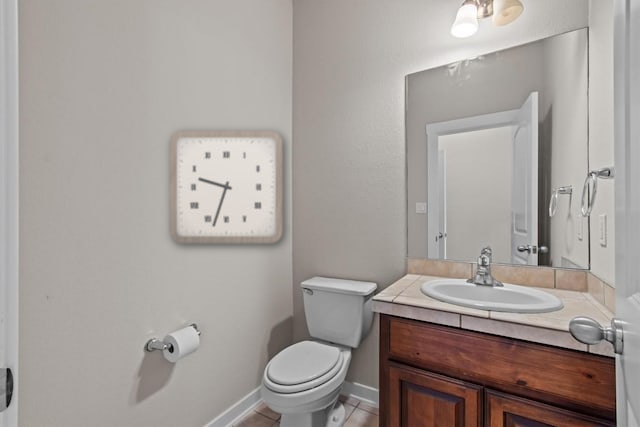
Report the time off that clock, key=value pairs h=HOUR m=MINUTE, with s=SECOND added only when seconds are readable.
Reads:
h=9 m=33
